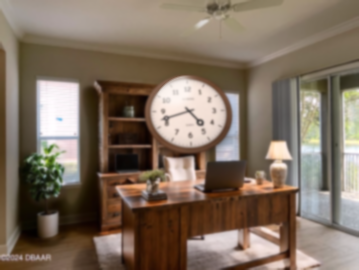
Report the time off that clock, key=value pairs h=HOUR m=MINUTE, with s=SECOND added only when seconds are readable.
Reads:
h=4 m=42
